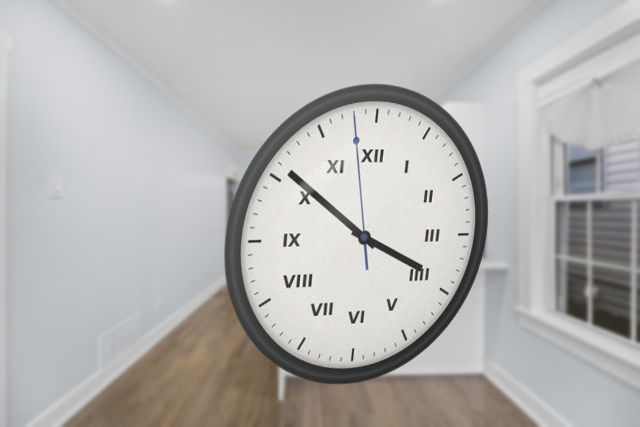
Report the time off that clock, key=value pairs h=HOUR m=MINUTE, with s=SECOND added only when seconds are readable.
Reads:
h=3 m=50 s=58
